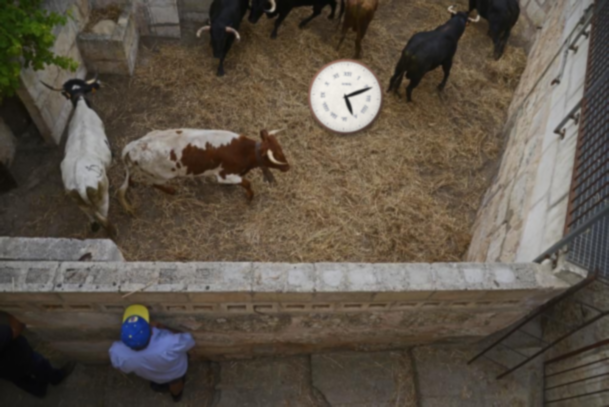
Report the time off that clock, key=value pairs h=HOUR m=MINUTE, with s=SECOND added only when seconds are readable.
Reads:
h=5 m=11
